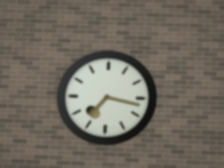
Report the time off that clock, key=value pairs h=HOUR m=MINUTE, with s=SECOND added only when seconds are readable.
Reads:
h=7 m=17
